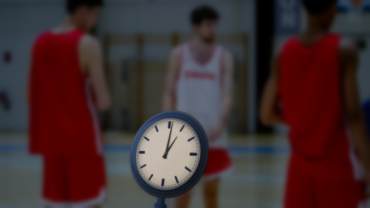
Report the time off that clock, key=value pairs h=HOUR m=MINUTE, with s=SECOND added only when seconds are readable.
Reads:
h=1 m=1
